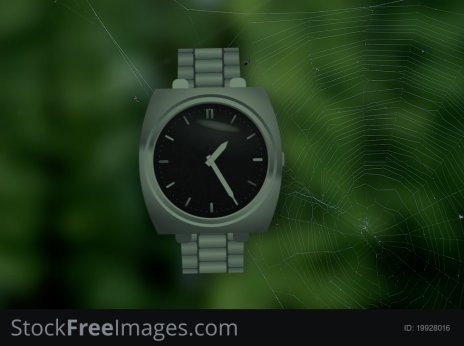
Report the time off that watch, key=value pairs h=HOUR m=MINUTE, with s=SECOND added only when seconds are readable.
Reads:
h=1 m=25
